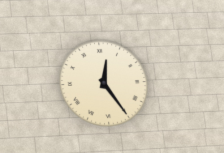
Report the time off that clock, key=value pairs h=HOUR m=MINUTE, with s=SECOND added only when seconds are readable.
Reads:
h=12 m=25
